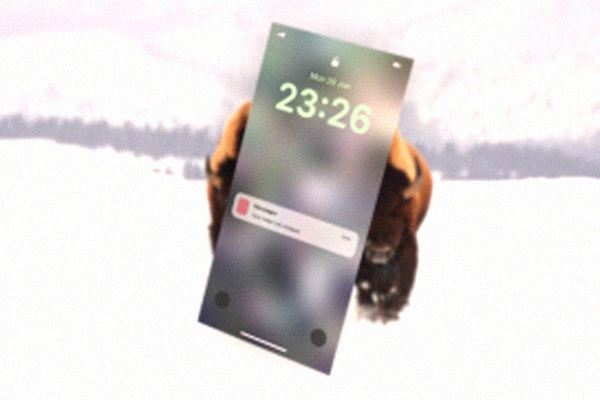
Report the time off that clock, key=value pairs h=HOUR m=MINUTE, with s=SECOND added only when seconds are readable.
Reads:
h=23 m=26
